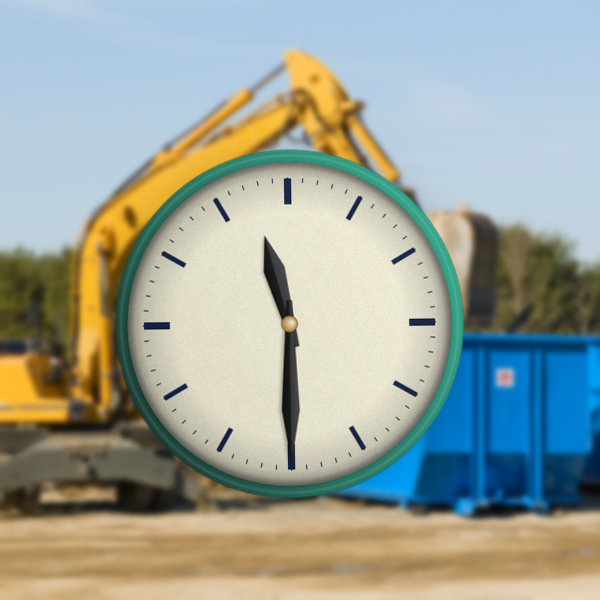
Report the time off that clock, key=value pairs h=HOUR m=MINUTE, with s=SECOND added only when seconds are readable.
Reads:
h=11 m=30
